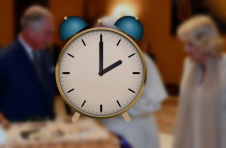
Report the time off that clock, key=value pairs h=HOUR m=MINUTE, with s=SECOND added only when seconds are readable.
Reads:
h=2 m=0
